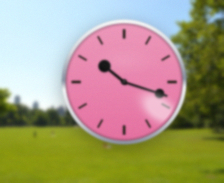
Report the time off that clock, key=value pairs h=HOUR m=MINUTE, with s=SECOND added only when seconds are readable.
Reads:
h=10 m=18
